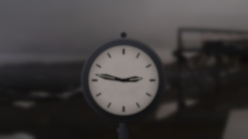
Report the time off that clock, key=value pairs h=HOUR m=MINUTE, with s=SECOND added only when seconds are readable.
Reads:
h=2 m=47
